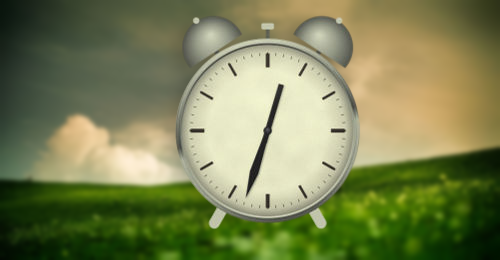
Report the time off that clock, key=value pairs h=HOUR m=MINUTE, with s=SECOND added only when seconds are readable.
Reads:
h=12 m=33
